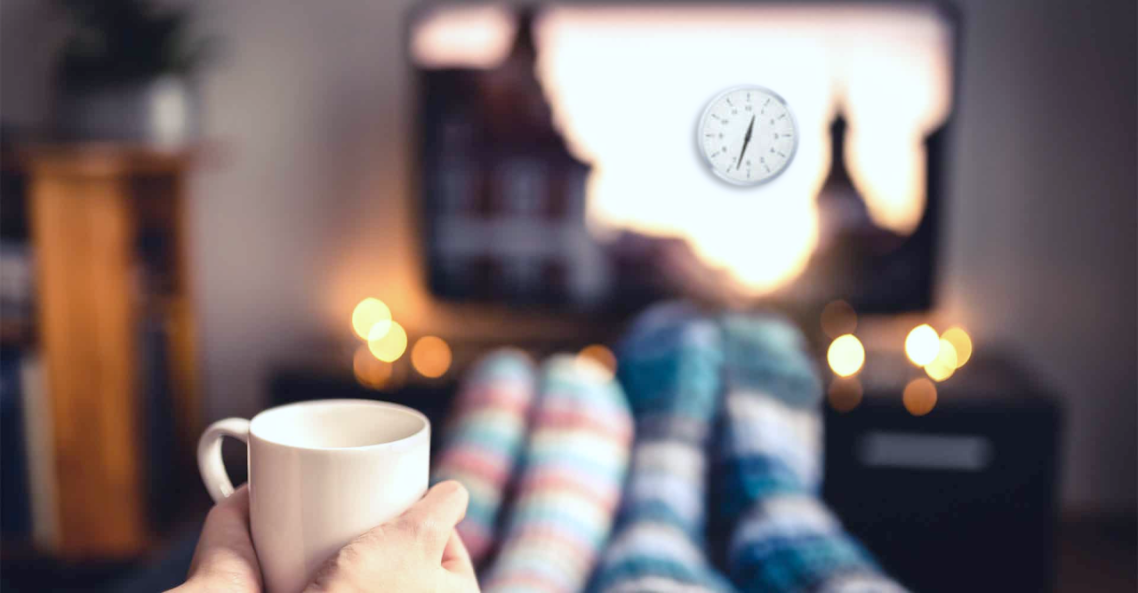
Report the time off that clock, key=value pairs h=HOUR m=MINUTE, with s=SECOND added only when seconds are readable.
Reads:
h=12 m=33
